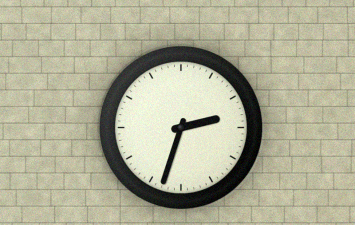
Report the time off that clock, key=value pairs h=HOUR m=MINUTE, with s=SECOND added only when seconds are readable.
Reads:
h=2 m=33
